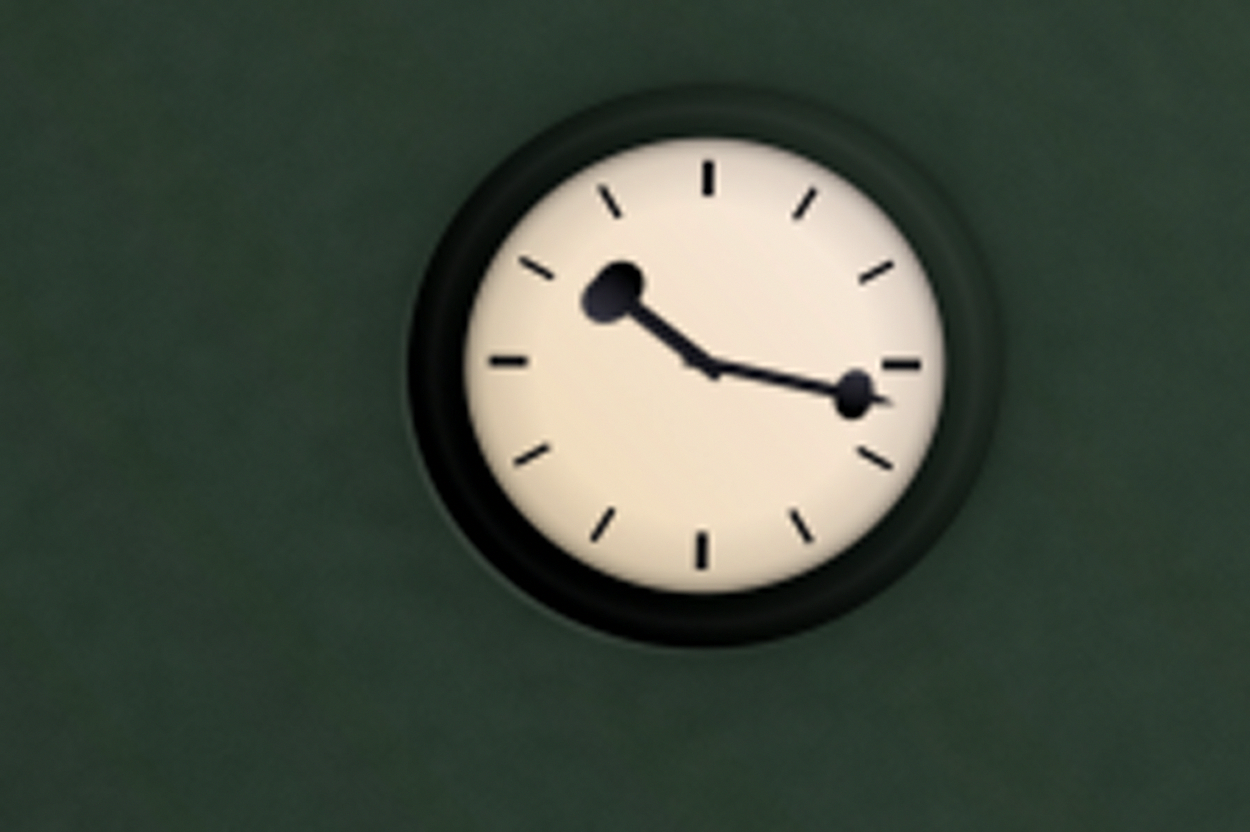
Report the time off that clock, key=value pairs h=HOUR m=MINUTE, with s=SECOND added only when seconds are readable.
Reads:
h=10 m=17
